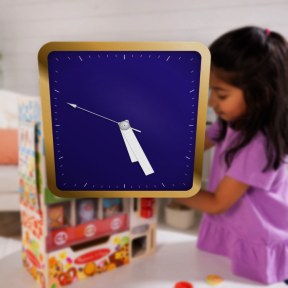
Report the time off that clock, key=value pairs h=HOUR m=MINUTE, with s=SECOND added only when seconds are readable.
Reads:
h=5 m=25 s=49
